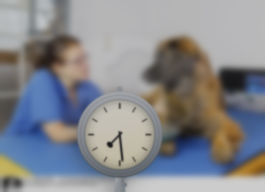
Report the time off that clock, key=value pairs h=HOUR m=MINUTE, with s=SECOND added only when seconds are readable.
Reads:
h=7 m=29
